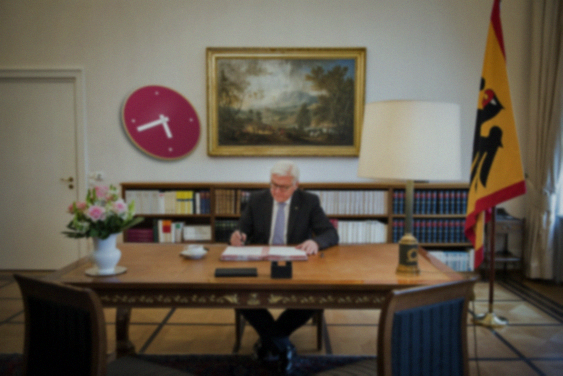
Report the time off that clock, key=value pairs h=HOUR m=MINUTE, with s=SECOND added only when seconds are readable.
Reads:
h=5 m=42
